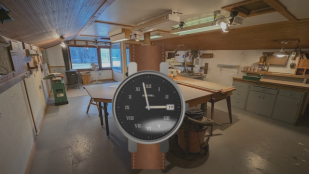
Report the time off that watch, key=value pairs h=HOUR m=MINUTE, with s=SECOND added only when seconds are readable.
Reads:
h=2 m=58
